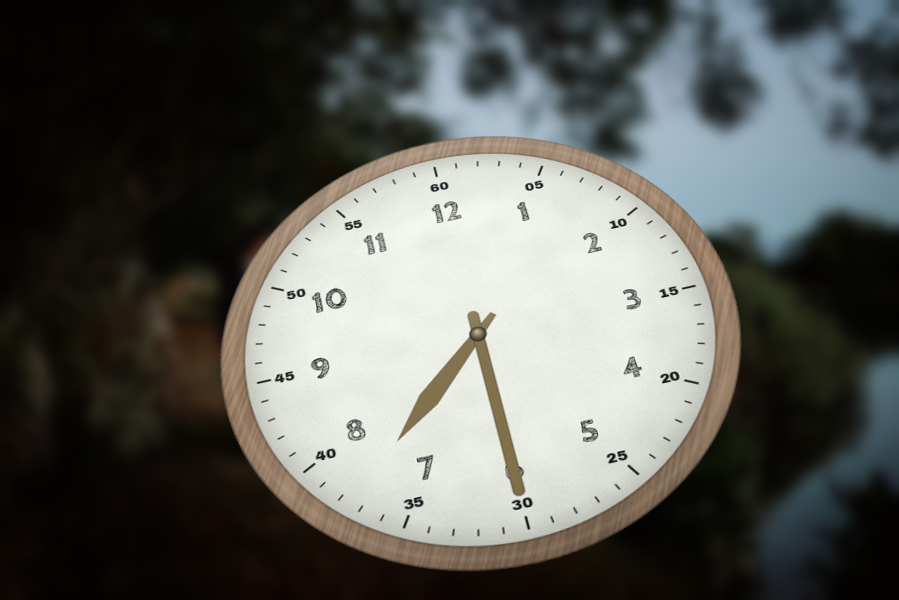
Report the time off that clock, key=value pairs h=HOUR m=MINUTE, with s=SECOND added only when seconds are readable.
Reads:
h=7 m=30
